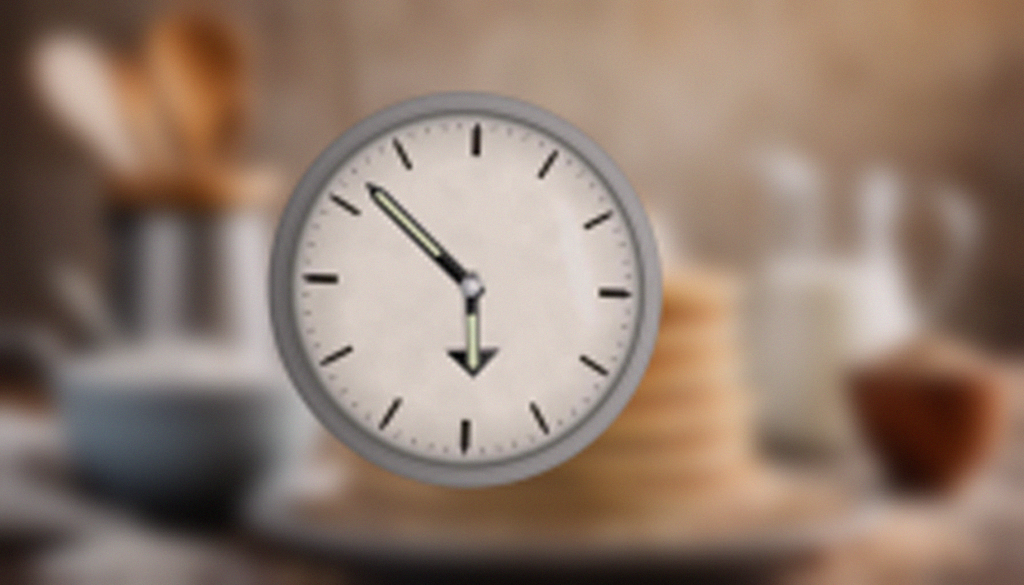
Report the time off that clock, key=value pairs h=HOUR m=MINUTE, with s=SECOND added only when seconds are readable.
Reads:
h=5 m=52
